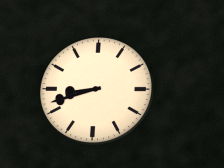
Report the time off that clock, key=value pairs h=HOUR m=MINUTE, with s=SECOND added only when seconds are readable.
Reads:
h=8 m=42
